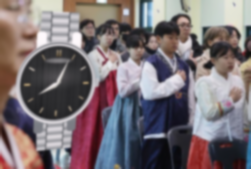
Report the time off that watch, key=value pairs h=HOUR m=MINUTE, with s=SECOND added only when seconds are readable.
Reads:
h=8 m=4
